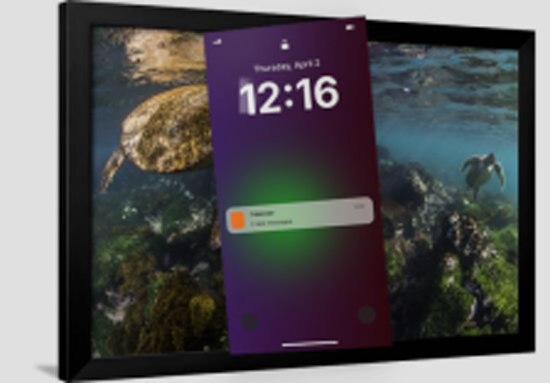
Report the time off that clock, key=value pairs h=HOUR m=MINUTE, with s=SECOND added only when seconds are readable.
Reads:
h=12 m=16
